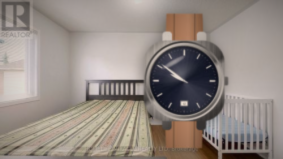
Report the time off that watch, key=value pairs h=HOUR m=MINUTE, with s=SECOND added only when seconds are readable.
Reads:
h=9 m=51
